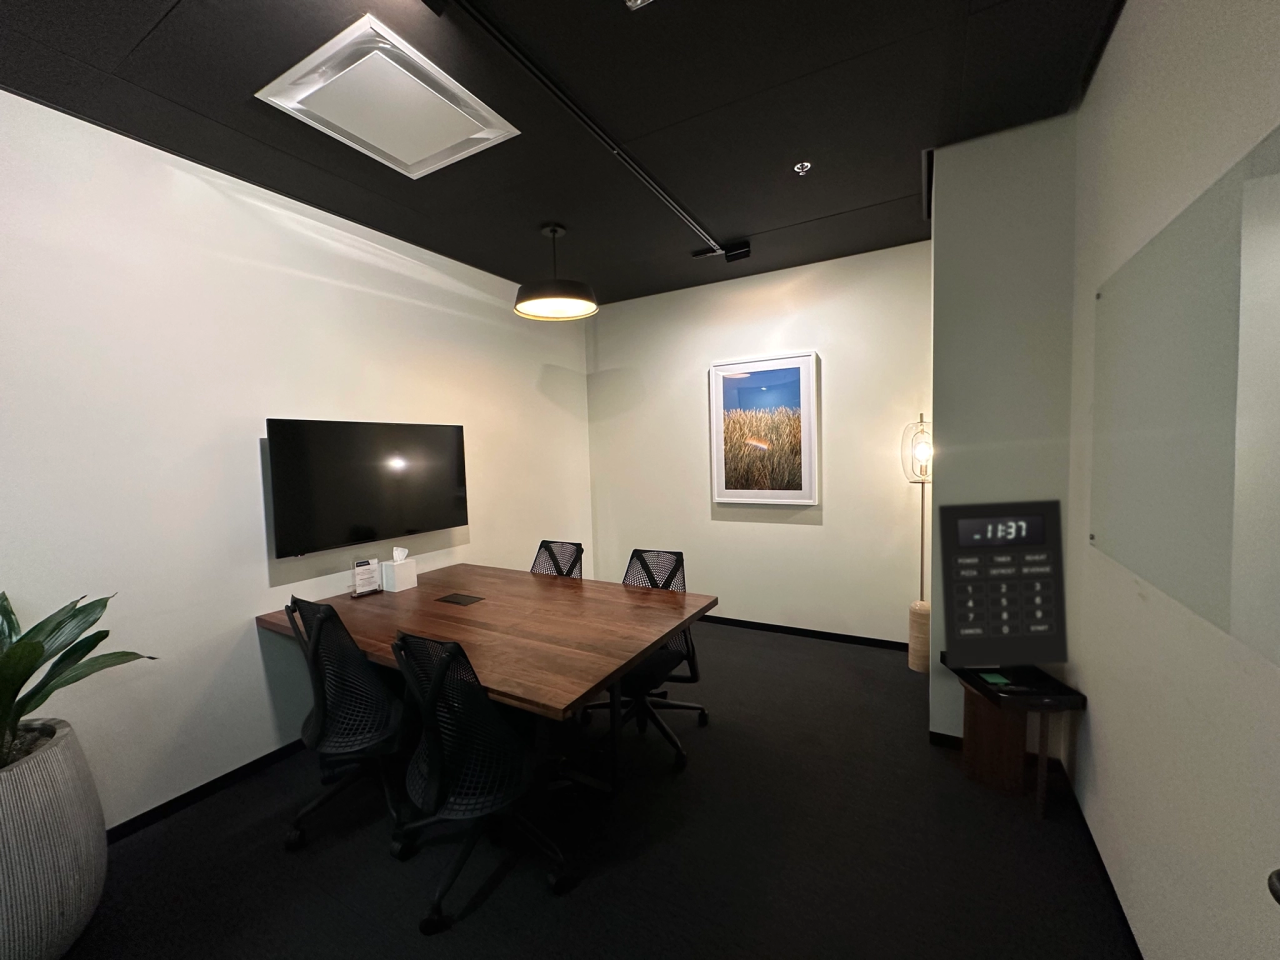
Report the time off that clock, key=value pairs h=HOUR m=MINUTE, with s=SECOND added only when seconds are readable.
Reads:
h=11 m=37
